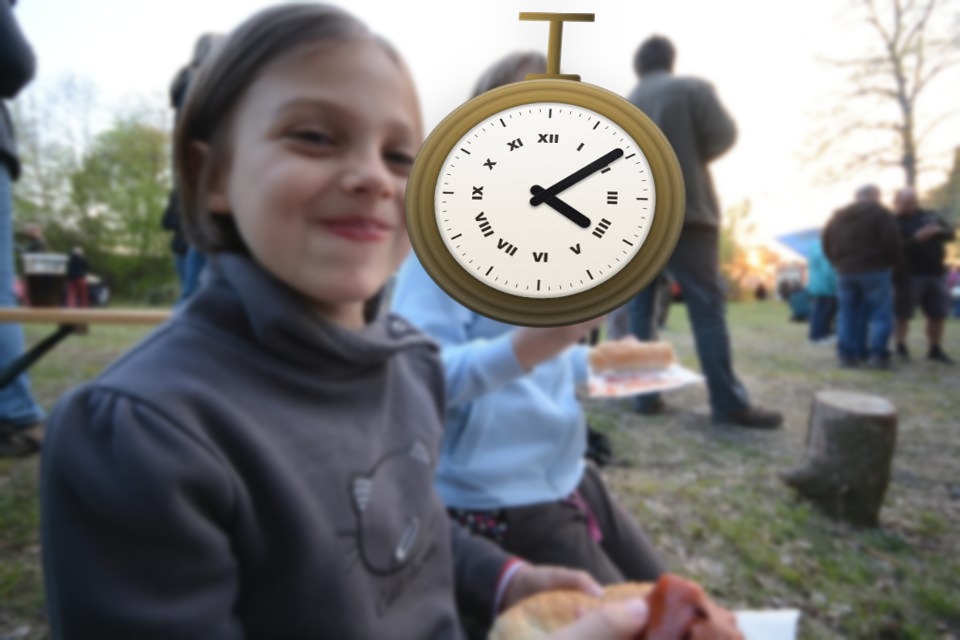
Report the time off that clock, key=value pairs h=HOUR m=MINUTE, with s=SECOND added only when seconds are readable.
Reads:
h=4 m=9
